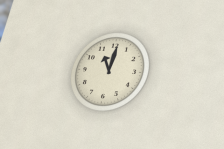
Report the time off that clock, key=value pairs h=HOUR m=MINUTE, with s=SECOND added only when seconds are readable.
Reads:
h=11 m=1
